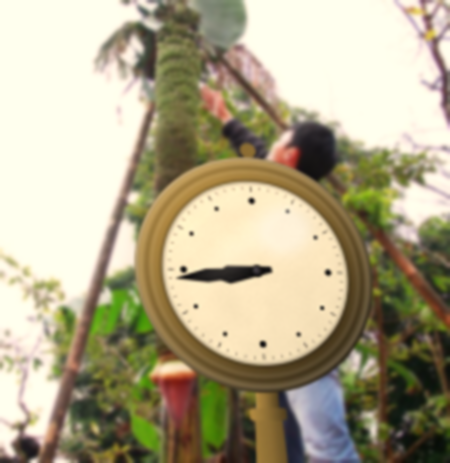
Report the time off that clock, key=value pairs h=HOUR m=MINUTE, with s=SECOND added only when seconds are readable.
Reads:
h=8 m=44
